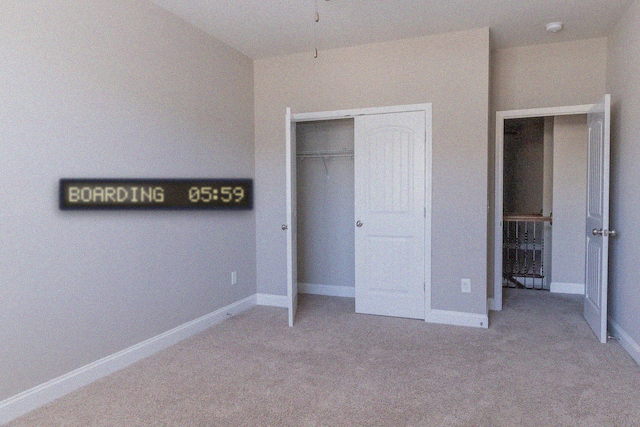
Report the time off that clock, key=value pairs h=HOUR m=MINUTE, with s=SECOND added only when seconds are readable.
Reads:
h=5 m=59
